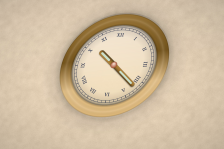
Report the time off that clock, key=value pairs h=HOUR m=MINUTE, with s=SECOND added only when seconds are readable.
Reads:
h=10 m=22
